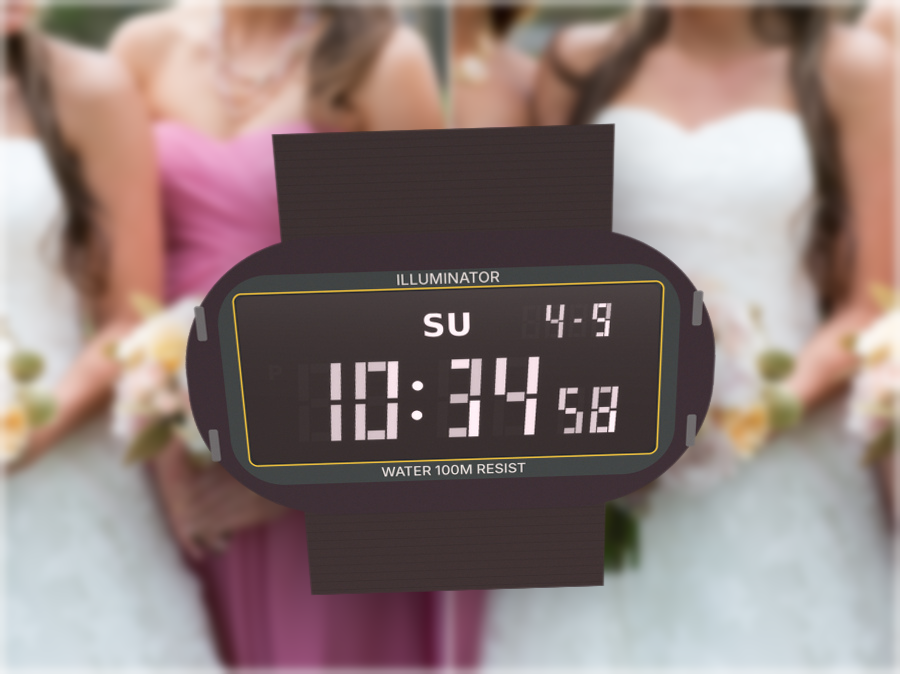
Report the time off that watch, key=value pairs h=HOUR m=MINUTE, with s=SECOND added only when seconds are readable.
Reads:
h=10 m=34 s=58
